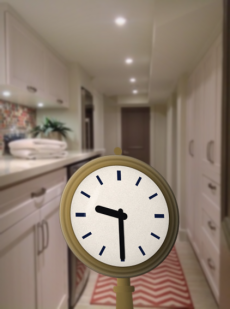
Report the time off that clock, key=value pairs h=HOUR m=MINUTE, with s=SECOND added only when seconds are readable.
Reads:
h=9 m=30
